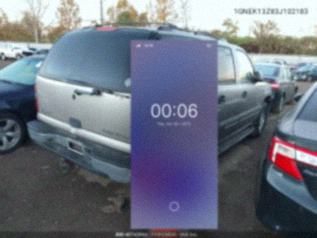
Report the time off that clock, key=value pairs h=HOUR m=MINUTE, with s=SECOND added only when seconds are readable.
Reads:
h=0 m=6
